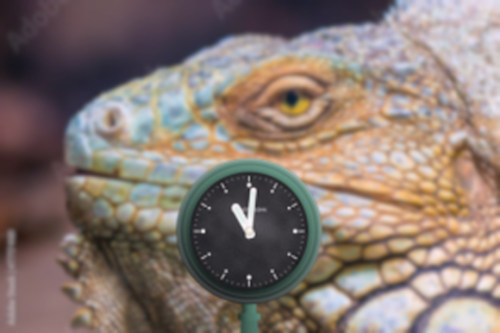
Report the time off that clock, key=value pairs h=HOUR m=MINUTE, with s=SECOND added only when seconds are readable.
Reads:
h=11 m=1
